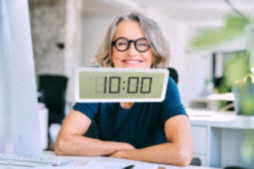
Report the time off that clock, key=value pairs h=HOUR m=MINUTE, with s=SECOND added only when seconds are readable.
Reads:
h=10 m=0
